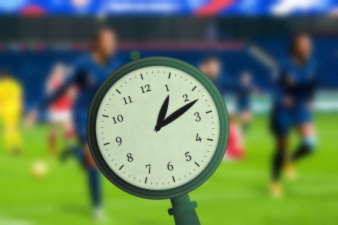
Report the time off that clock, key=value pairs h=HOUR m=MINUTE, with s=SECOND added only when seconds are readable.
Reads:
h=1 m=12
